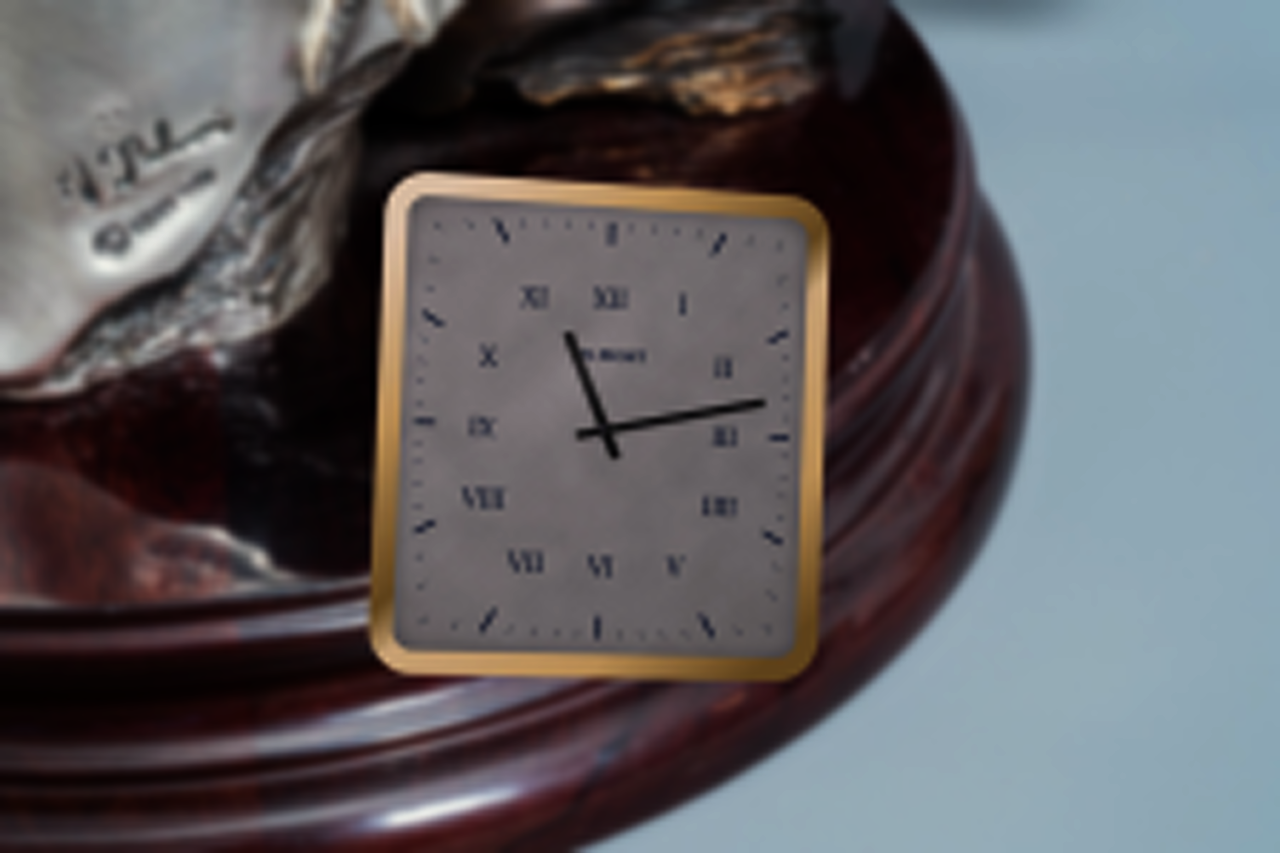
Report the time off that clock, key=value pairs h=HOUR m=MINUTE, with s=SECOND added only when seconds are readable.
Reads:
h=11 m=13
